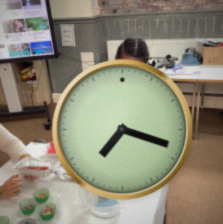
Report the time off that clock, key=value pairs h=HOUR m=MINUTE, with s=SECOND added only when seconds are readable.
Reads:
h=7 m=18
